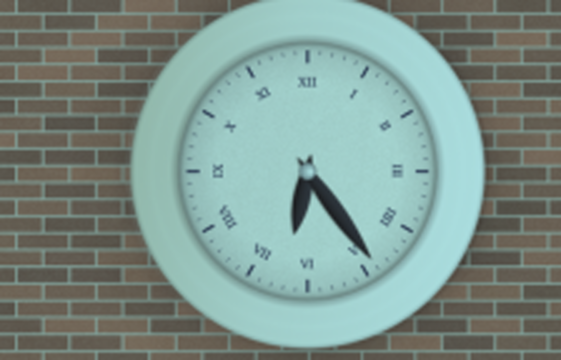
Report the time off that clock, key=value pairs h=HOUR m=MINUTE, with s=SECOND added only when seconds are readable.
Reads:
h=6 m=24
